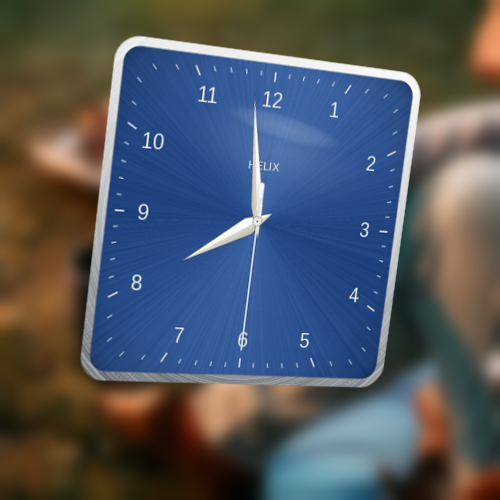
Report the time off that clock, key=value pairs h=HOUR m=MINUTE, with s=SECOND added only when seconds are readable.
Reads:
h=7 m=58 s=30
